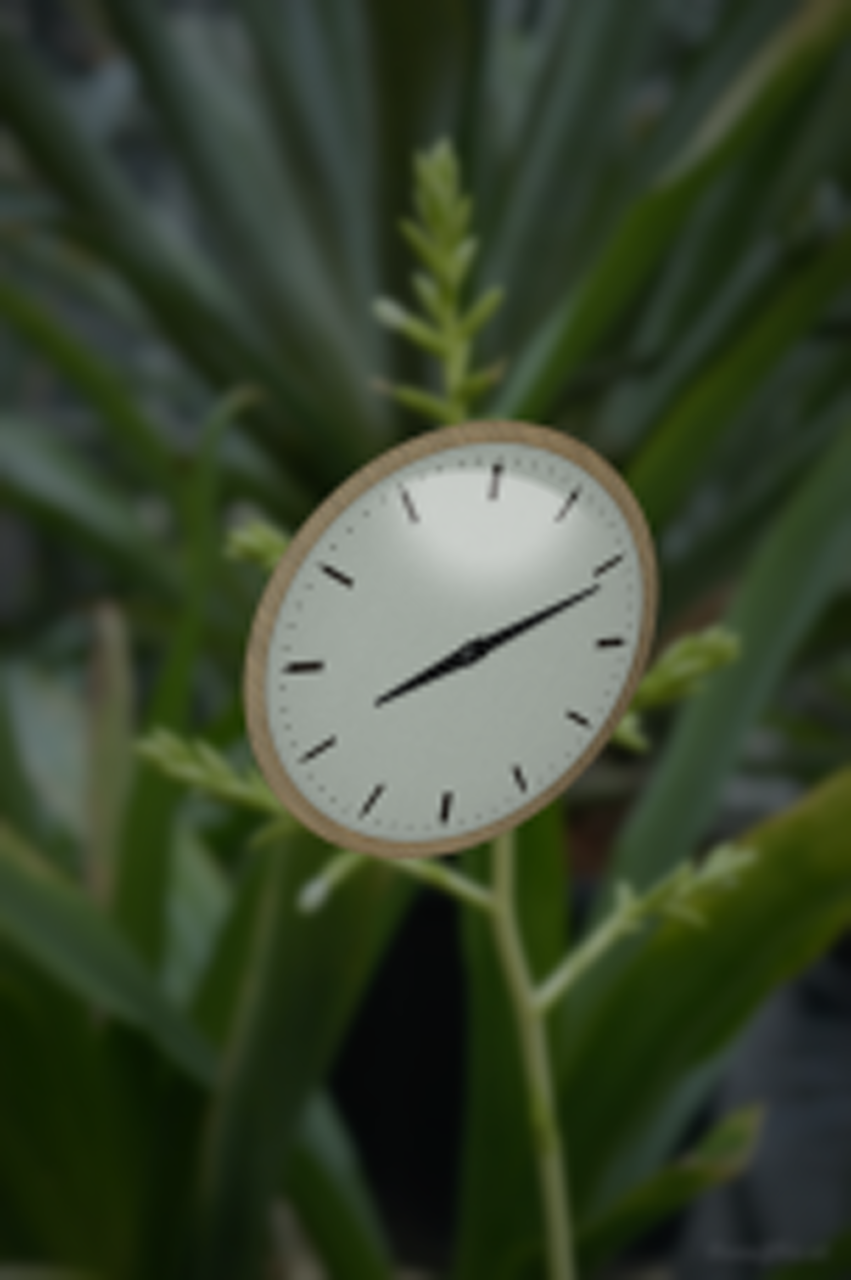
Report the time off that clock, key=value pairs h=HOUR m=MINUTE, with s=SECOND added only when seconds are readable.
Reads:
h=8 m=11
